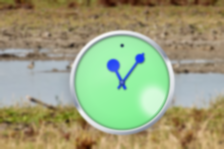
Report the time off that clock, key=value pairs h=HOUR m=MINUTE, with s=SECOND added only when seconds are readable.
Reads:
h=11 m=6
